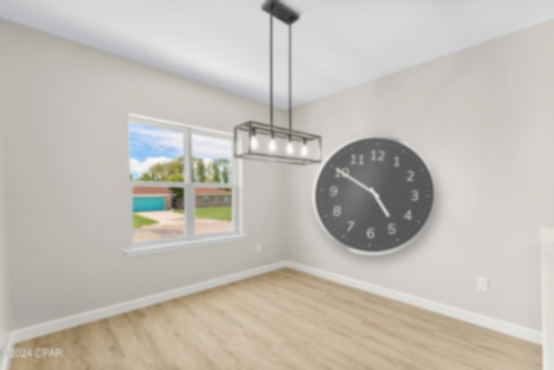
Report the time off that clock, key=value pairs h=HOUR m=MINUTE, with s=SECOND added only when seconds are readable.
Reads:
h=4 m=50
